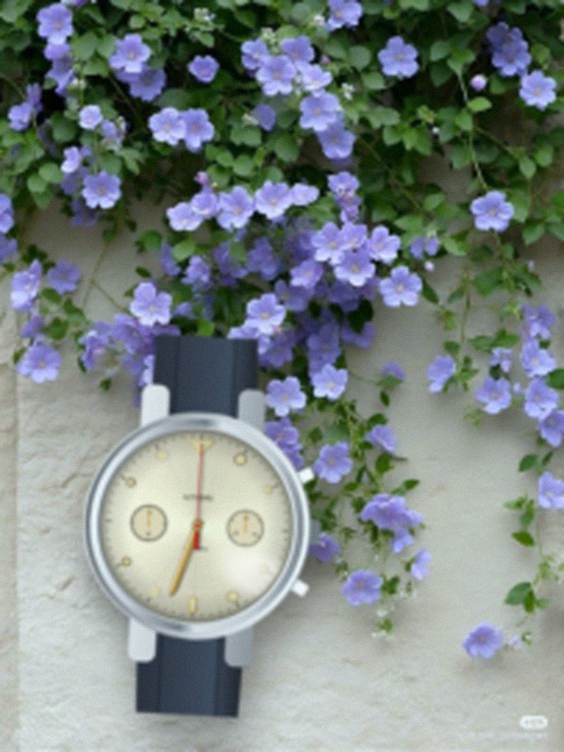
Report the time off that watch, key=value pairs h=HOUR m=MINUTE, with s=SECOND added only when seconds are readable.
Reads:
h=6 m=33
